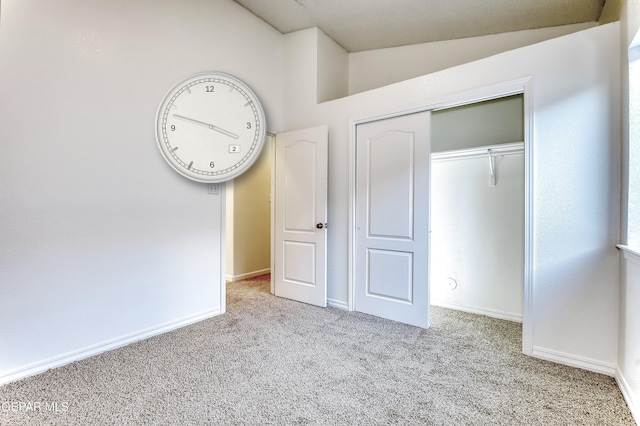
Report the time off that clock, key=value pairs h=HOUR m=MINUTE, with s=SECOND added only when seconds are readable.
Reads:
h=3 m=48
